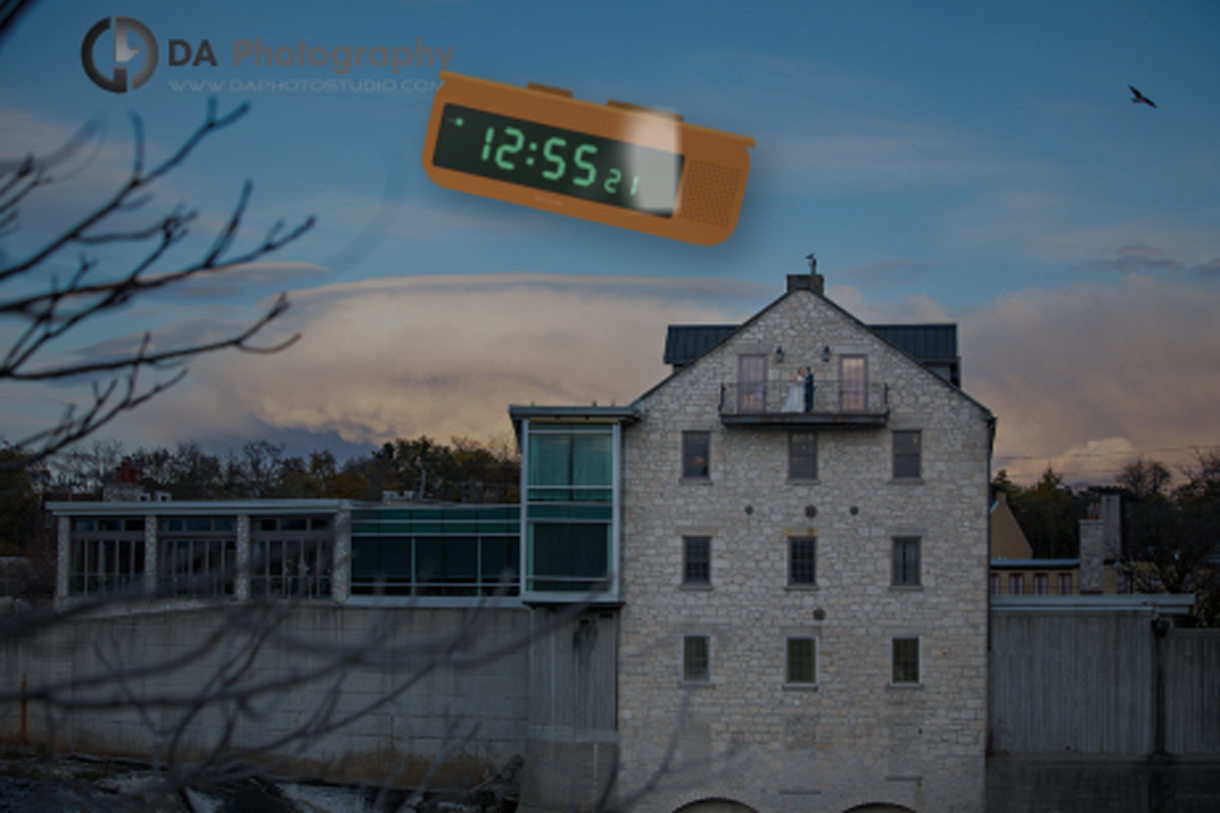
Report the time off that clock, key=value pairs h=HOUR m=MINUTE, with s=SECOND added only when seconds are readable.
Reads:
h=12 m=55 s=21
